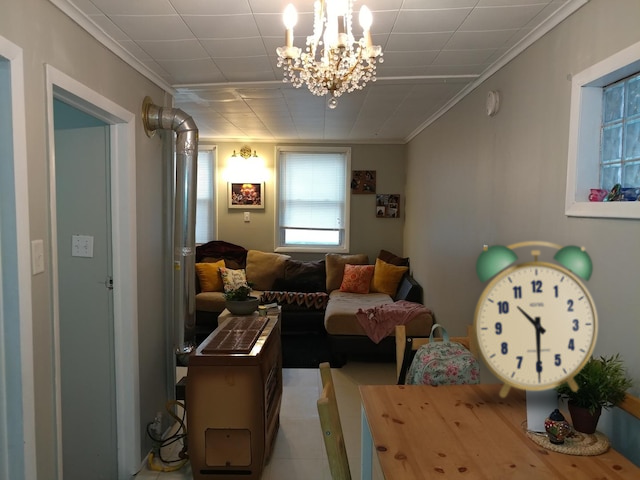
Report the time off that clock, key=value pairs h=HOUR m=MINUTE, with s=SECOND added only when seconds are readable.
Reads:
h=10 m=30
